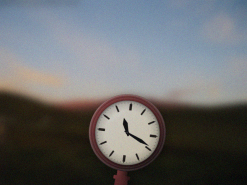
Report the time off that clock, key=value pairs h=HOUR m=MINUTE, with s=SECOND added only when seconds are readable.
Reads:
h=11 m=19
